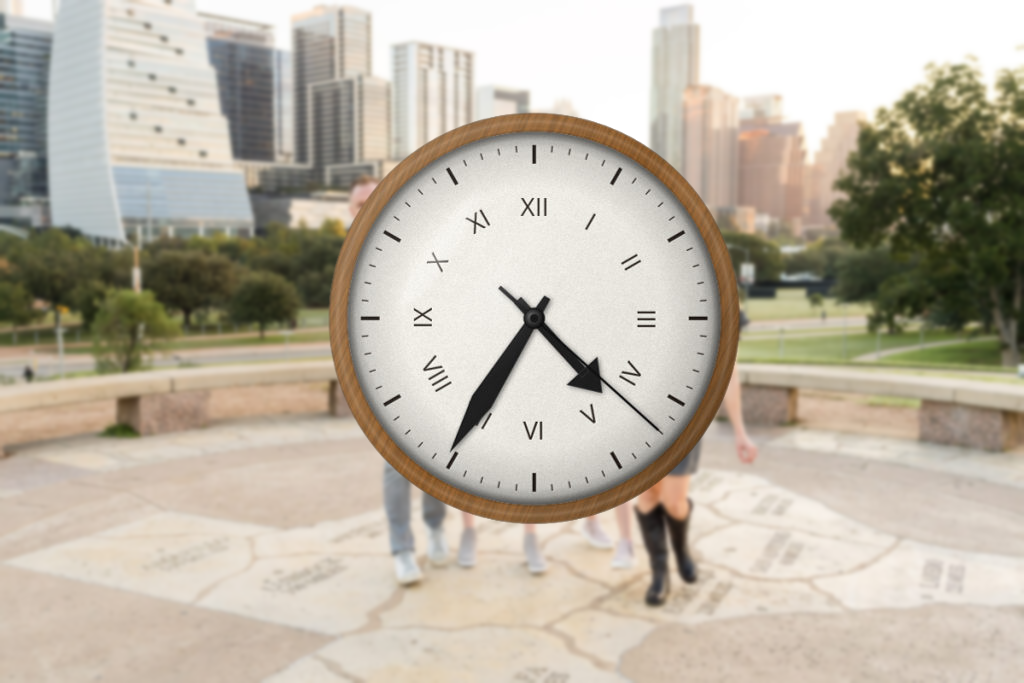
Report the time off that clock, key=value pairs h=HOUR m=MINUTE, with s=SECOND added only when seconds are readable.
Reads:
h=4 m=35 s=22
